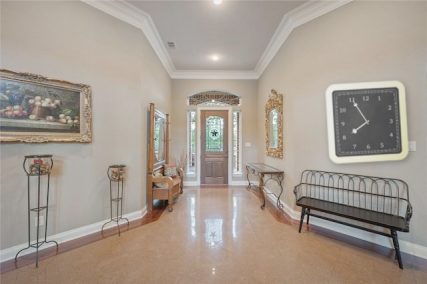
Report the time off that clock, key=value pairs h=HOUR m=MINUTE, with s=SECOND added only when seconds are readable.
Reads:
h=7 m=55
